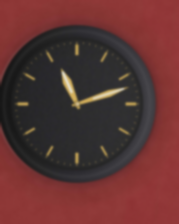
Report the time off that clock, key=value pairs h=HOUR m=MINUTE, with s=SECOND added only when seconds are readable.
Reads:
h=11 m=12
